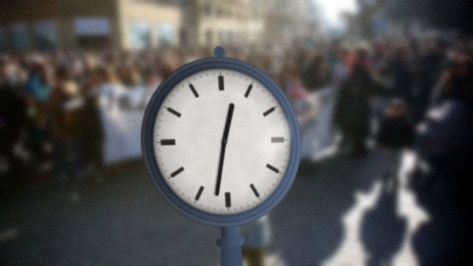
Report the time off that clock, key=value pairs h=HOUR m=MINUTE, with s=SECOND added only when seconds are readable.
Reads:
h=12 m=32
